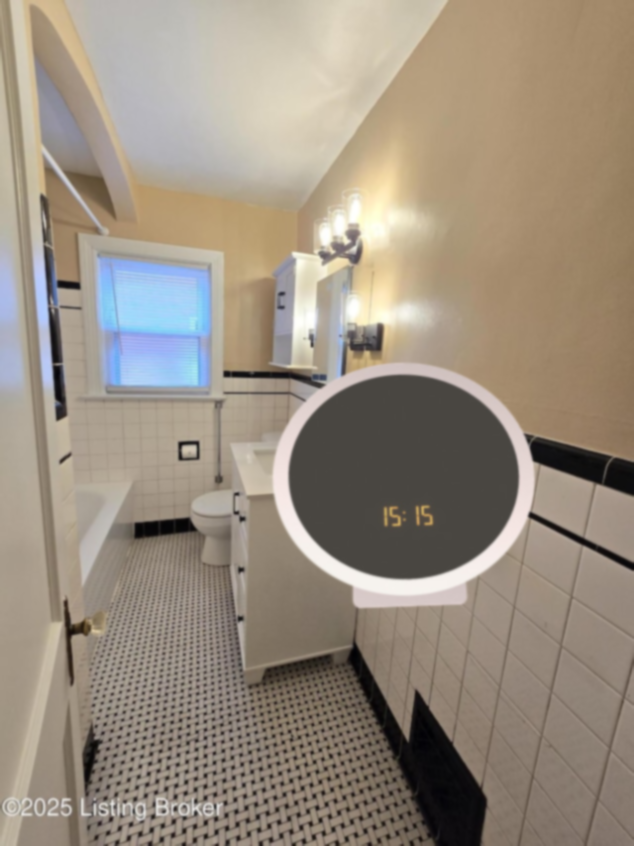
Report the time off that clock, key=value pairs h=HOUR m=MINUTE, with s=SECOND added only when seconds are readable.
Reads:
h=15 m=15
